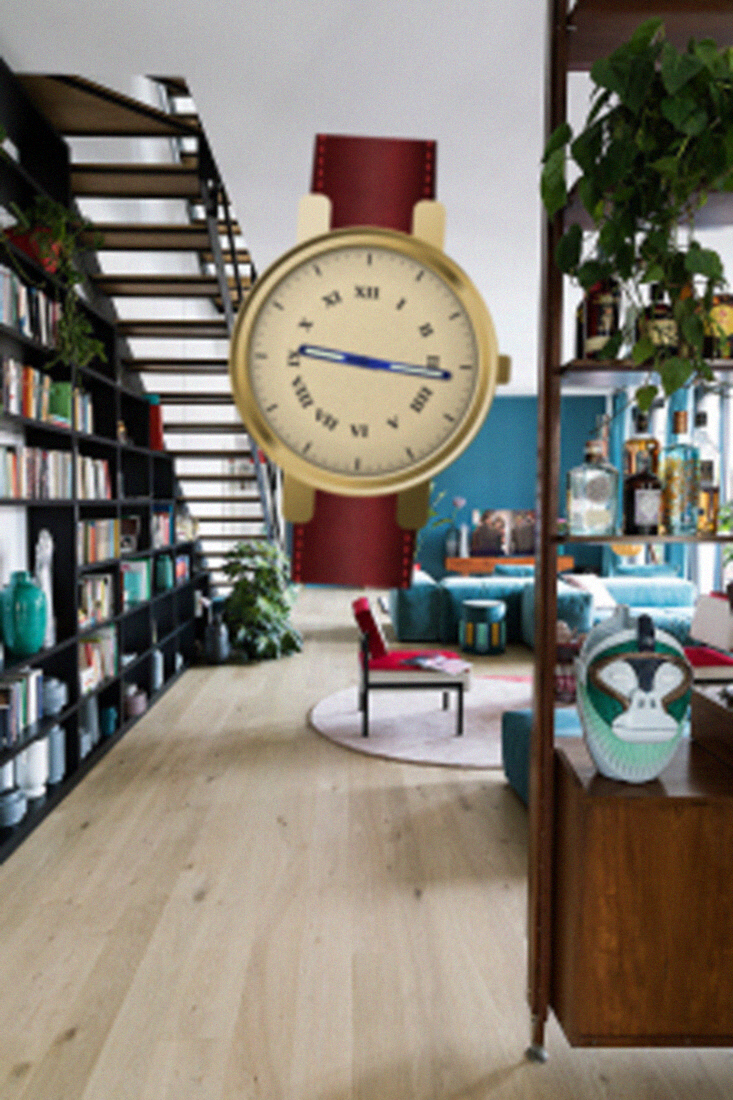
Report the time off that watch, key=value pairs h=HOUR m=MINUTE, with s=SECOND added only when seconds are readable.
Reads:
h=9 m=16
